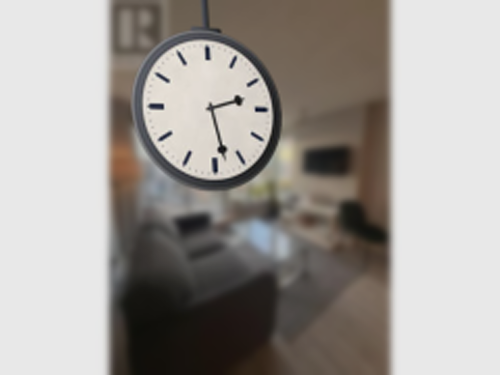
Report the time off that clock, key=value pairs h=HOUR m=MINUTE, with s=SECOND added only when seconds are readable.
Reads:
h=2 m=28
